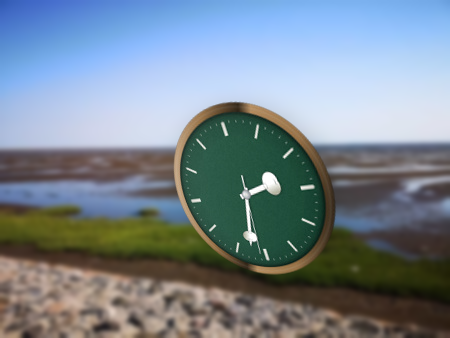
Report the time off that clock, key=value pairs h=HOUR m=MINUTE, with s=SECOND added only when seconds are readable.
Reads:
h=2 m=32 s=31
